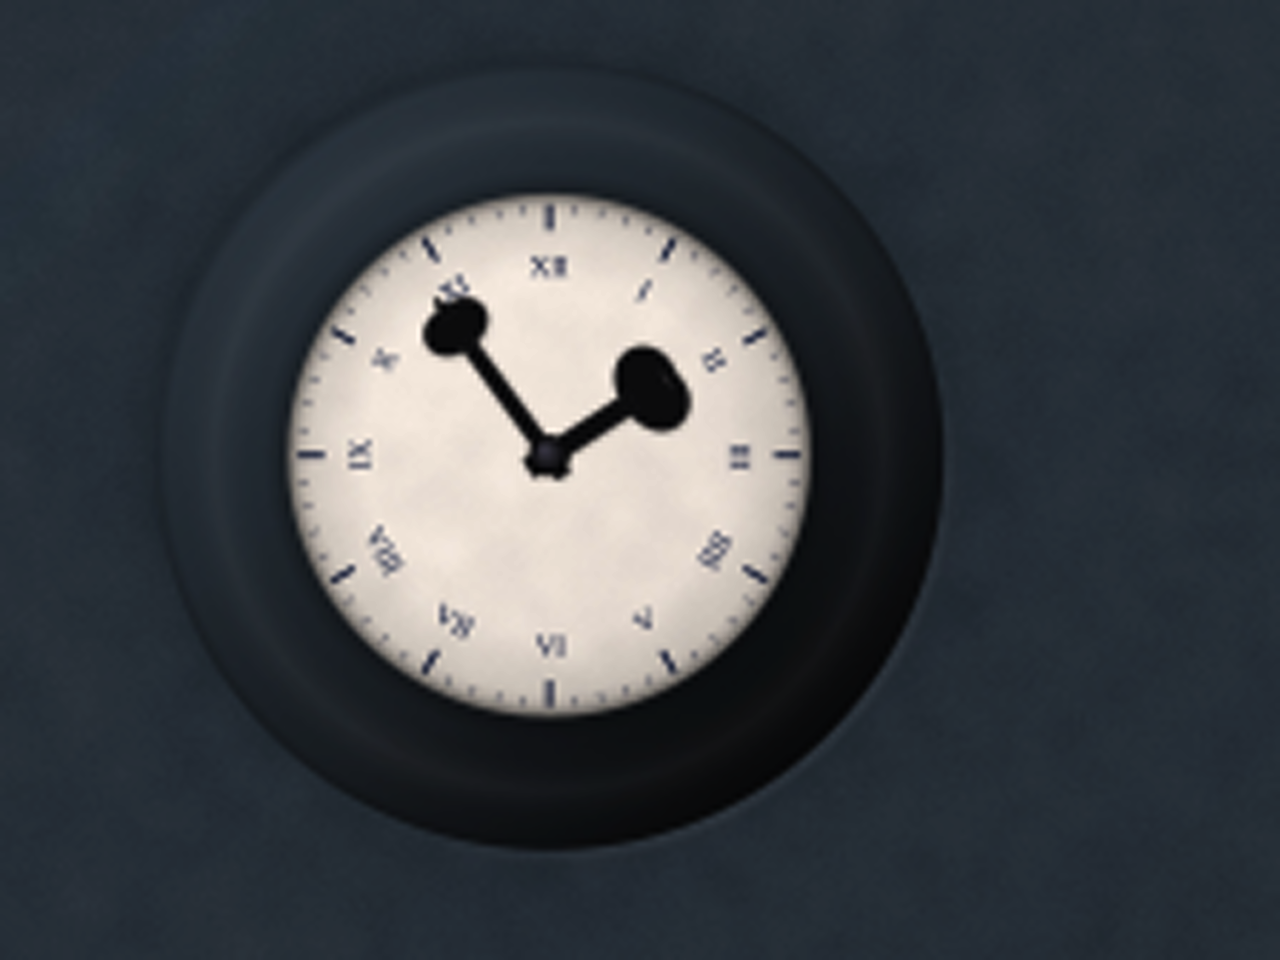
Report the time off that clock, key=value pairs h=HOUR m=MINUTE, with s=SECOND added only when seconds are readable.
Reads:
h=1 m=54
